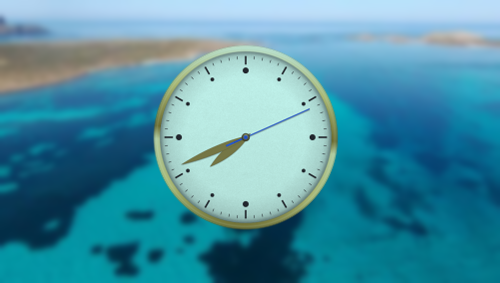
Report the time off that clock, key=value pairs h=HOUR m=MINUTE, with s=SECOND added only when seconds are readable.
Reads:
h=7 m=41 s=11
